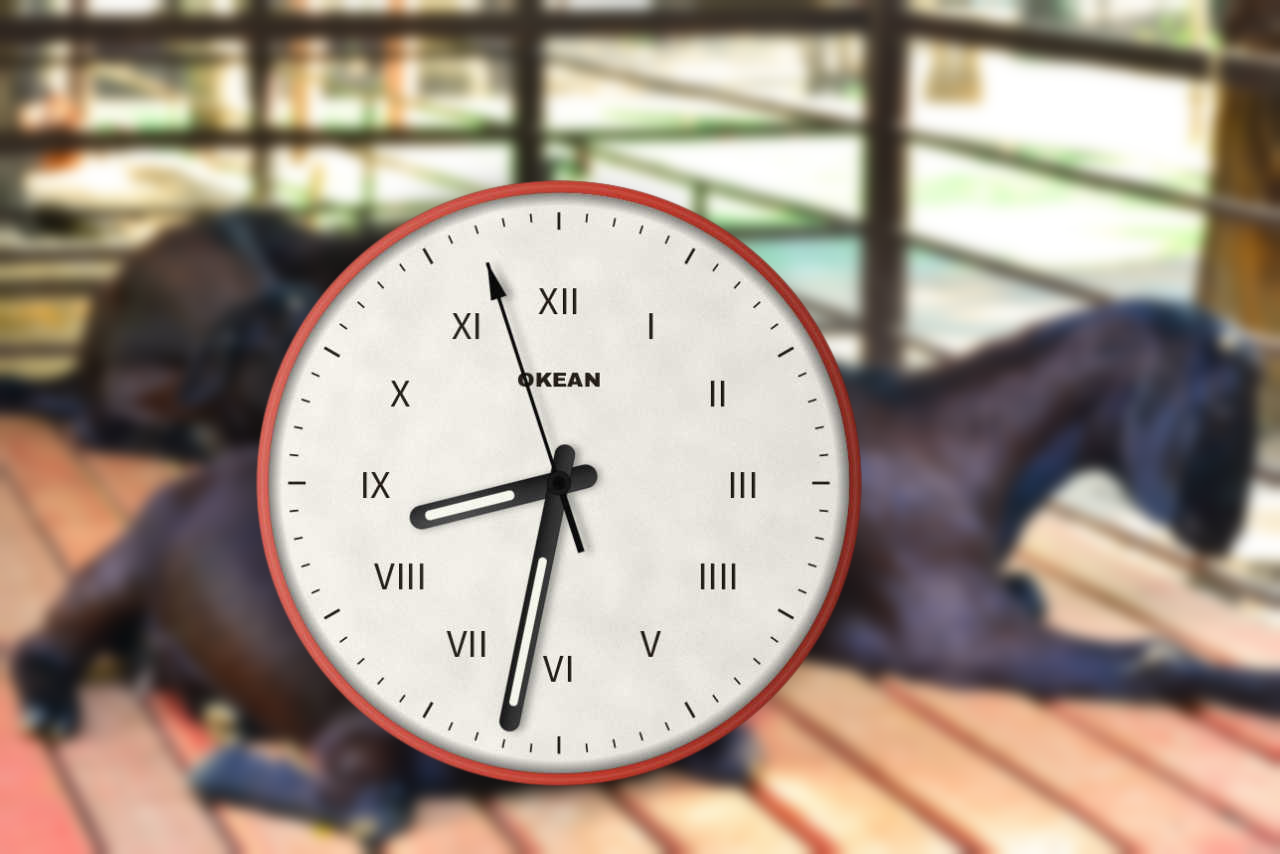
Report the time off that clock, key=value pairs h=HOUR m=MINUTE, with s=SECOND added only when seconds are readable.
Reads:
h=8 m=31 s=57
